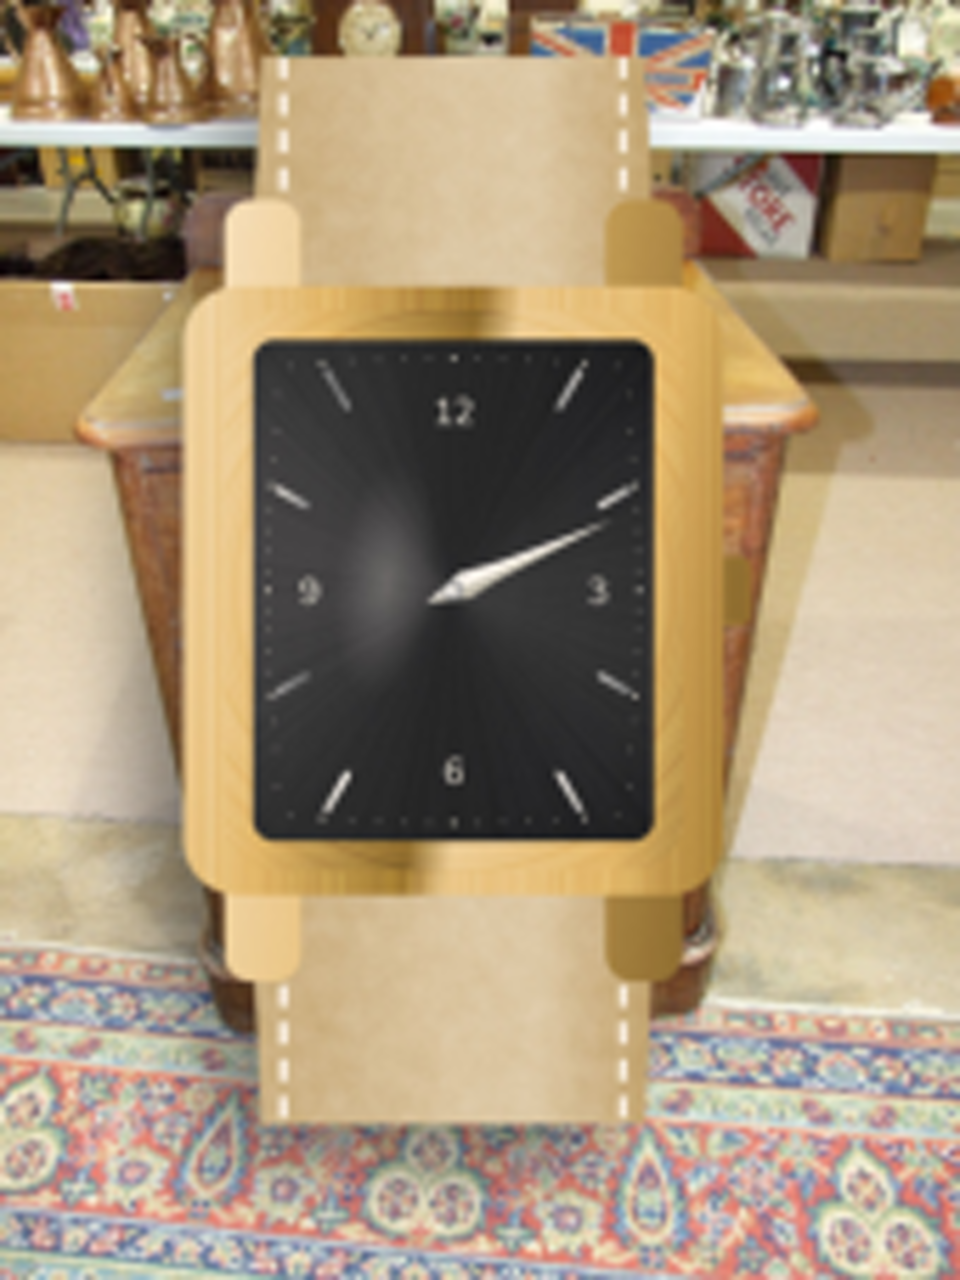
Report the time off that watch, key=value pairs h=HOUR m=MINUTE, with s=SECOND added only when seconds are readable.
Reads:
h=2 m=11
